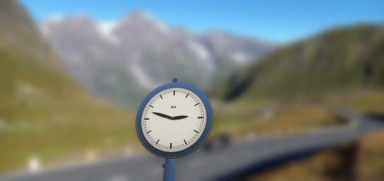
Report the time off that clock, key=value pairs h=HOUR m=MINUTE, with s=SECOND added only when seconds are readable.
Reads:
h=2 m=48
